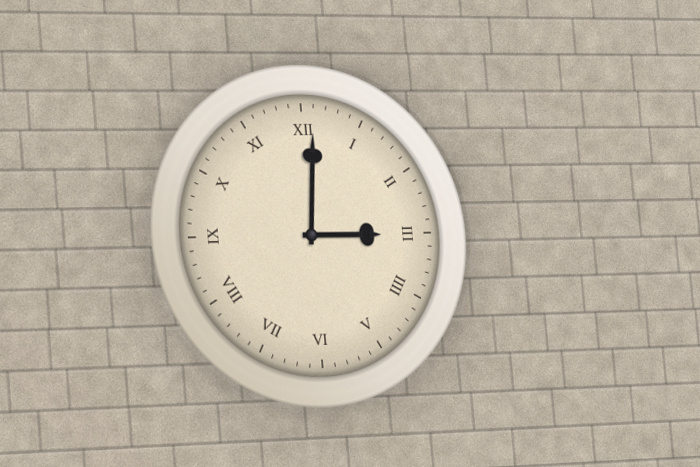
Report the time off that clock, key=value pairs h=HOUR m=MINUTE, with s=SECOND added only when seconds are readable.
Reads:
h=3 m=1
